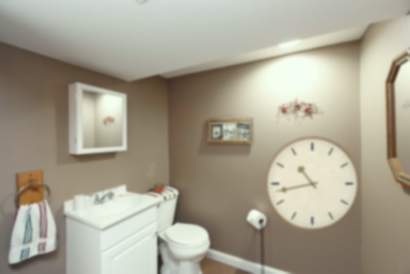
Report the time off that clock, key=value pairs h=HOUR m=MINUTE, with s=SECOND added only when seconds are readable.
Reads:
h=10 m=43
